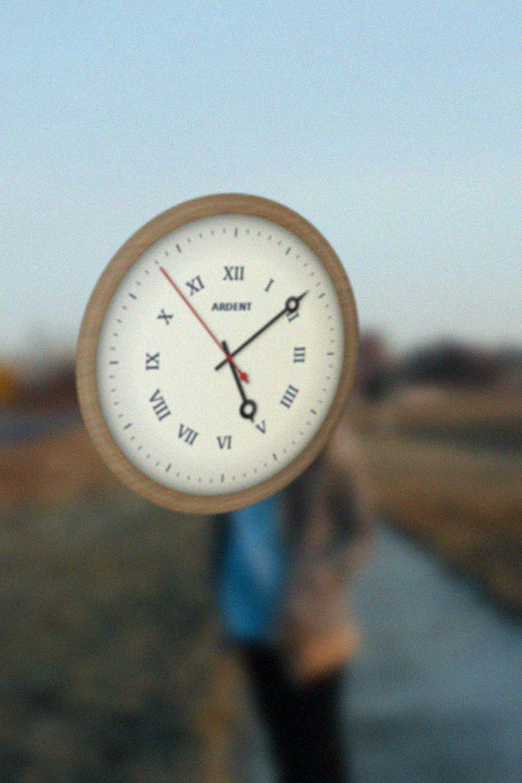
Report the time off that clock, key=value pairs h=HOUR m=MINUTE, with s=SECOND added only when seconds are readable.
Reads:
h=5 m=8 s=53
